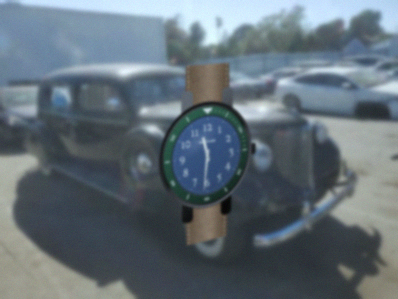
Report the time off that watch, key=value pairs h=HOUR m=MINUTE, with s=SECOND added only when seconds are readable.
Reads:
h=11 m=31
